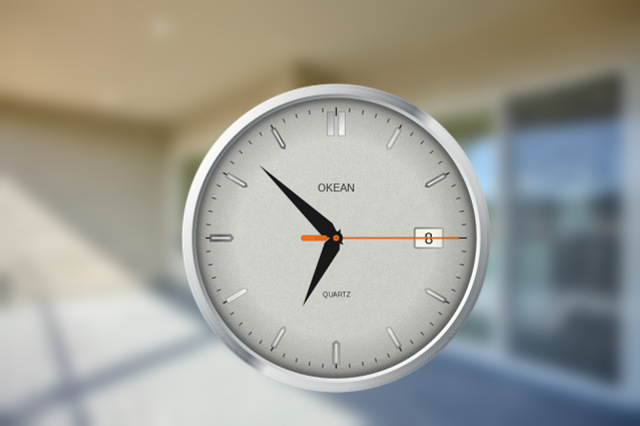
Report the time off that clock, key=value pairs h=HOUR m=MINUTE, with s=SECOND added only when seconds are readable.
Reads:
h=6 m=52 s=15
